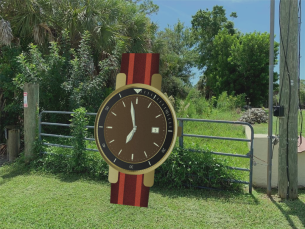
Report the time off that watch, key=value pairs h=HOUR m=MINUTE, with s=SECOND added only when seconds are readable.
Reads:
h=6 m=58
